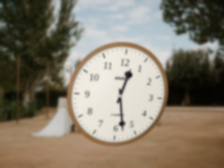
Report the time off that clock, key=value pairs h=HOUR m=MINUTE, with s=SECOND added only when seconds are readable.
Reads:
h=12 m=28
